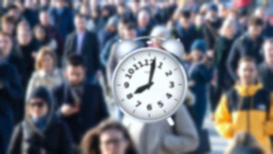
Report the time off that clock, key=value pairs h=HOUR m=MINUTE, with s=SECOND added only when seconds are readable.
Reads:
h=8 m=2
